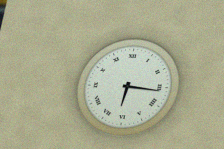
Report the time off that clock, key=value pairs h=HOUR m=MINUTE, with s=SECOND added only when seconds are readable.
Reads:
h=6 m=16
